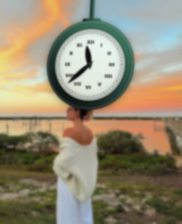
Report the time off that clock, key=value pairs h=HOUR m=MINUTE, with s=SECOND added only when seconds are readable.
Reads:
h=11 m=38
